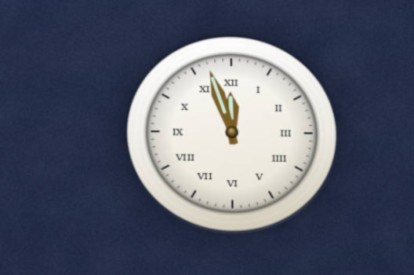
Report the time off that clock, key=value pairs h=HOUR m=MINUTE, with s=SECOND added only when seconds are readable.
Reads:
h=11 m=57
